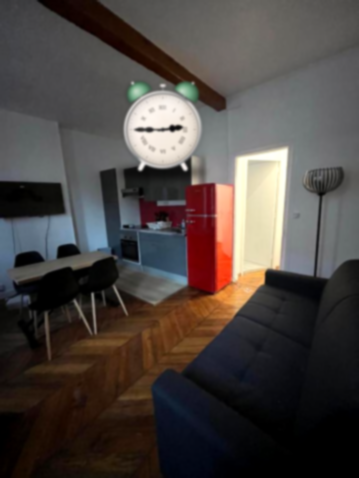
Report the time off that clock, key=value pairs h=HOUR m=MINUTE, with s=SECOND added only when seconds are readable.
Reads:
h=2 m=45
